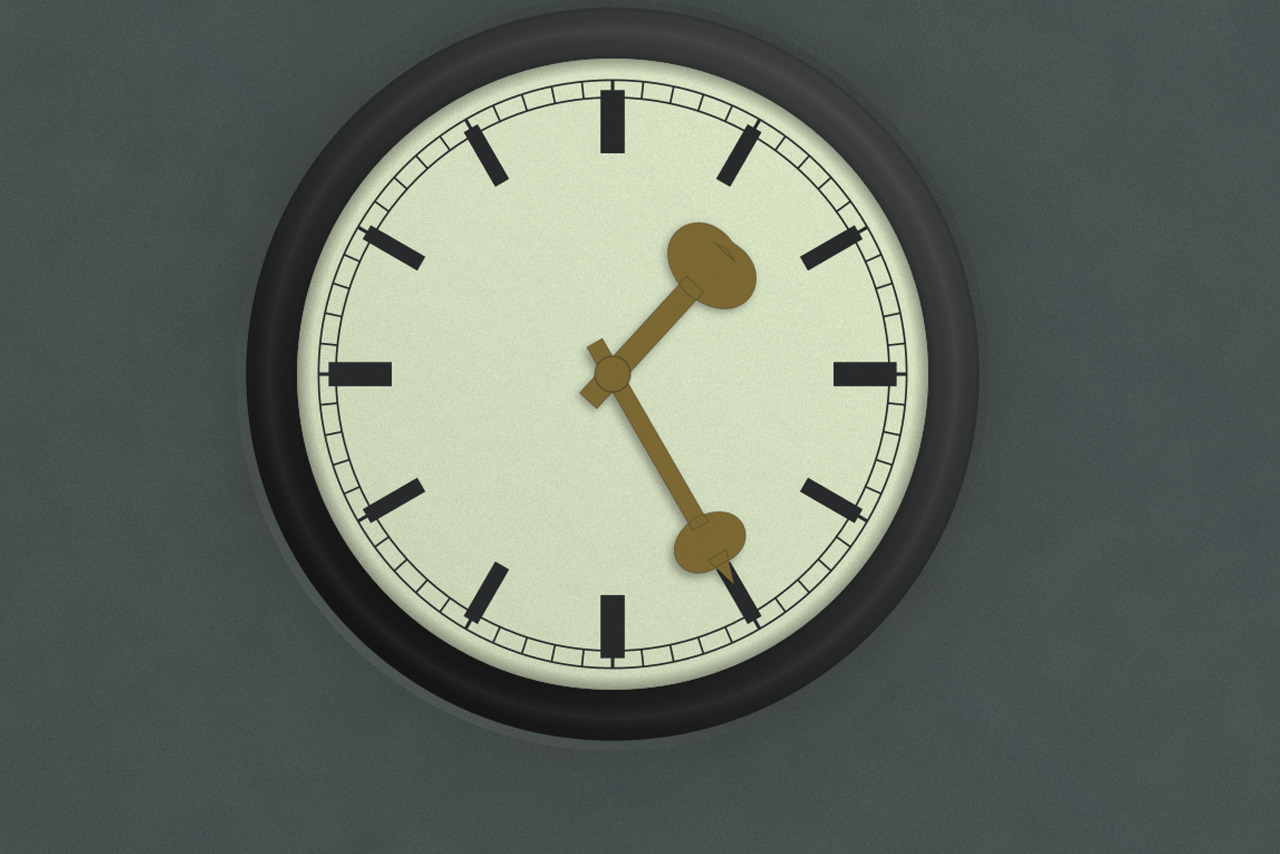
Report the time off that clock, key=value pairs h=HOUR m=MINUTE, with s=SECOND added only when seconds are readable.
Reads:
h=1 m=25
